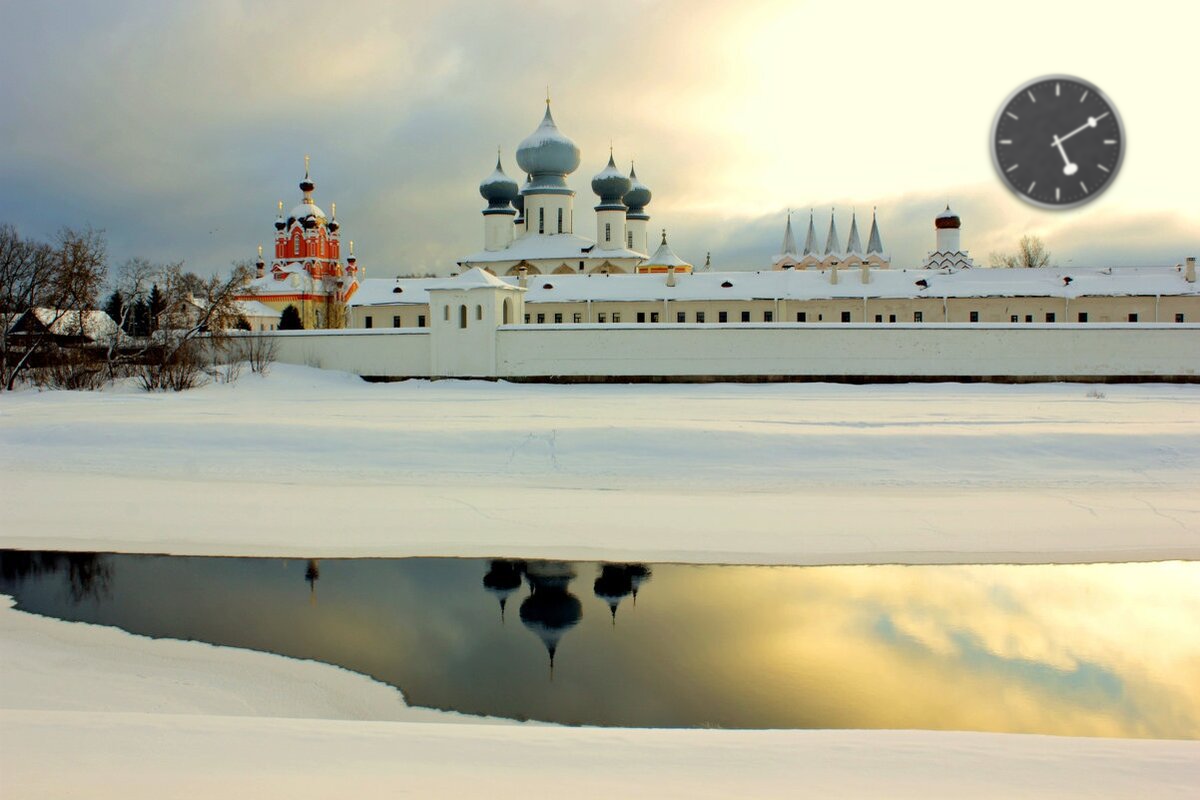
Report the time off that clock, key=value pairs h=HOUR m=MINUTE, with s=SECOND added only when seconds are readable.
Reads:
h=5 m=10
